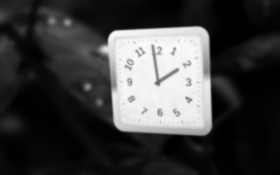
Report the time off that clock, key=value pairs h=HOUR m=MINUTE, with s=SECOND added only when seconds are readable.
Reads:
h=1 m=59
